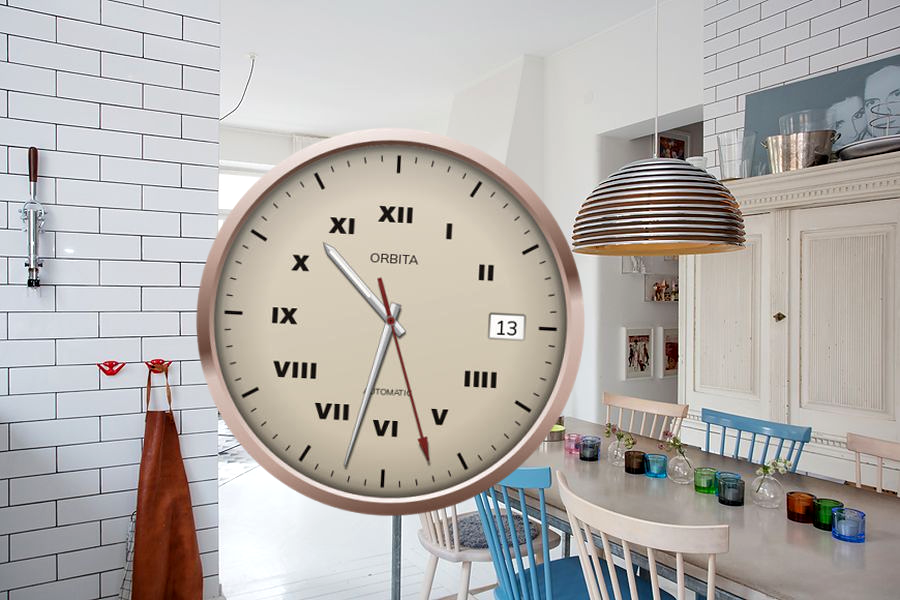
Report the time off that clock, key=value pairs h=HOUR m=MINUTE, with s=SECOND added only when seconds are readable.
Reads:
h=10 m=32 s=27
